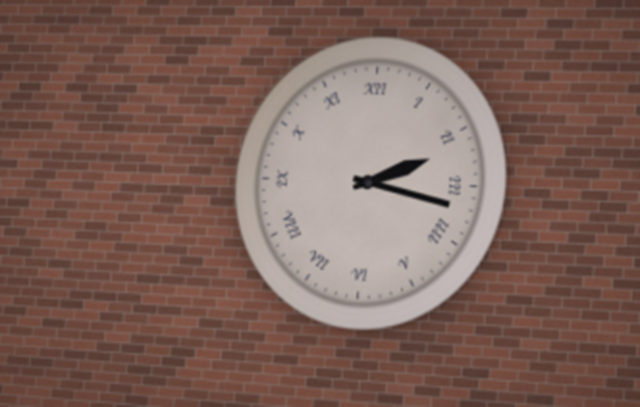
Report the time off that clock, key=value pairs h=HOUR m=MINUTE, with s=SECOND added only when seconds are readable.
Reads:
h=2 m=17
